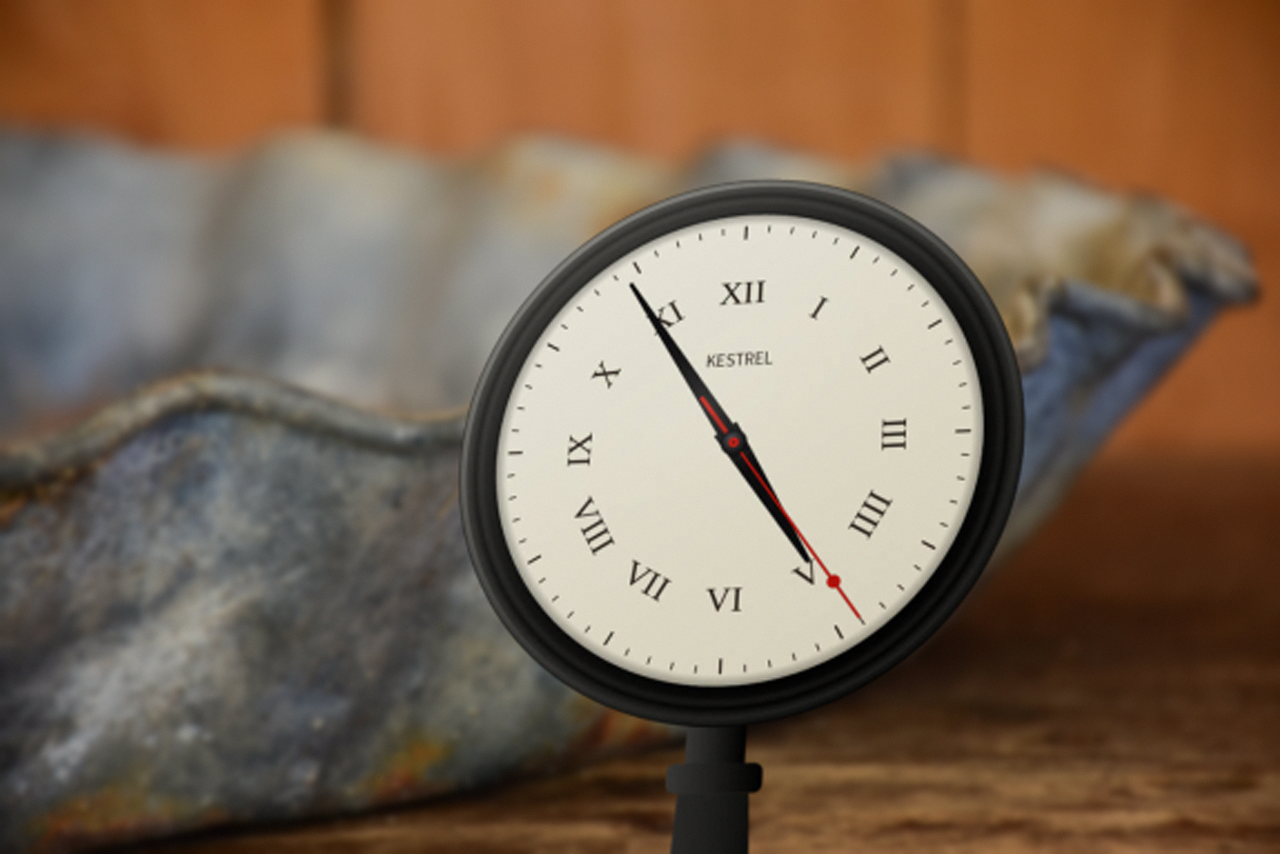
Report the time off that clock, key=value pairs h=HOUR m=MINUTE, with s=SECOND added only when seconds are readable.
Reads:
h=4 m=54 s=24
